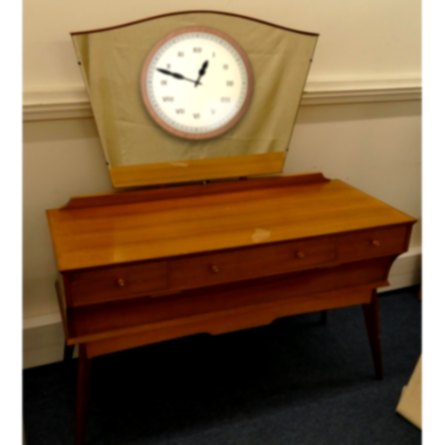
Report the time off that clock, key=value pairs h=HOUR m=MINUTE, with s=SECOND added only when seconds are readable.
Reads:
h=12 m=48
